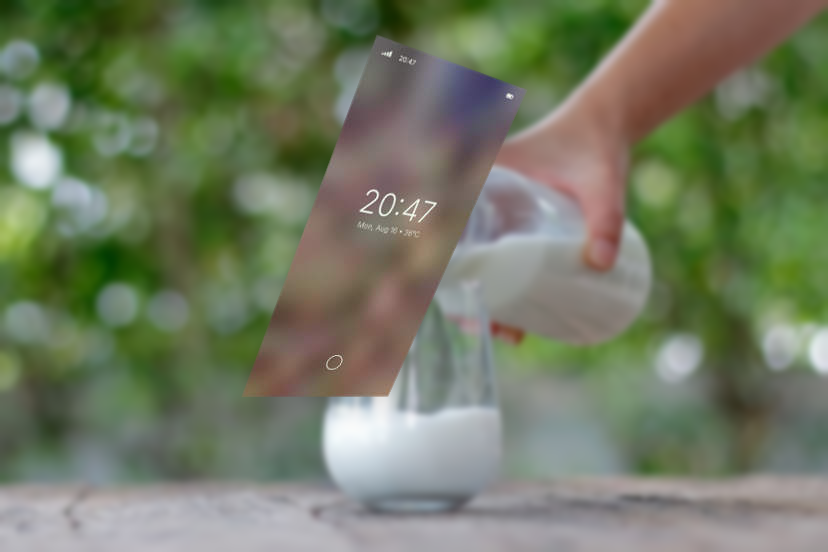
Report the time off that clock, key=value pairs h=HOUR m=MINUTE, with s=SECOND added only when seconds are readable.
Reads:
h=20 m=47
